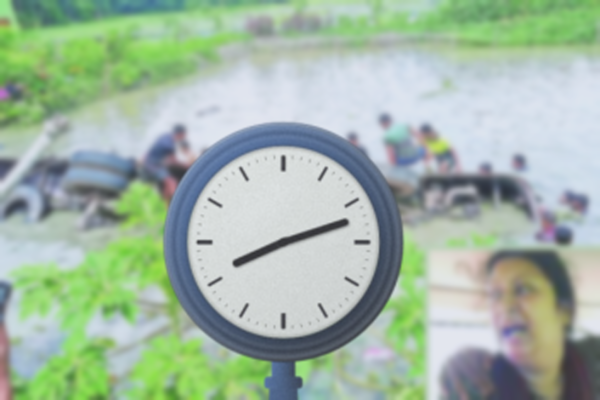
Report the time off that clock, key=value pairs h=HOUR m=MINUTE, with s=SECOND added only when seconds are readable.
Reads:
h=8 m=12
